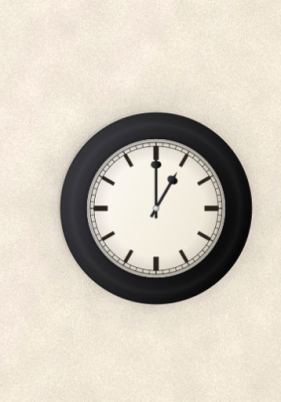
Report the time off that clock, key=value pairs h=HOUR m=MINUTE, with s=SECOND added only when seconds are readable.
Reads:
h=1 m=0
